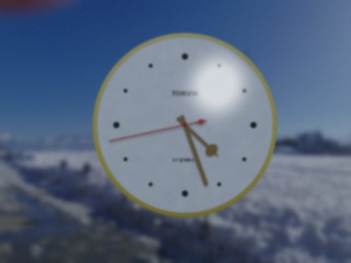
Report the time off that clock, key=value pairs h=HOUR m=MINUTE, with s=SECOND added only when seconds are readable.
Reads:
h=4 m=26 s=43
